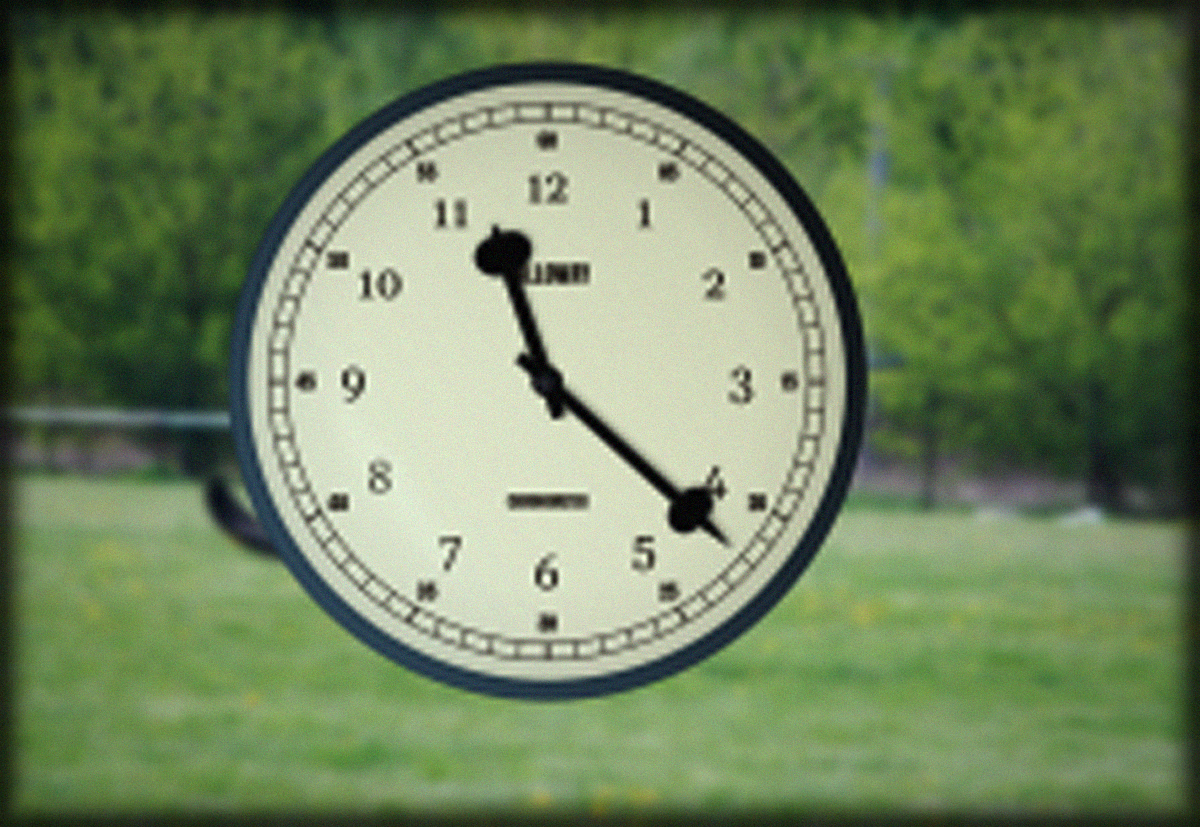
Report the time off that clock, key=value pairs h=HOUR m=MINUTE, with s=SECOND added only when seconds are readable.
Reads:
h=11 m=22
